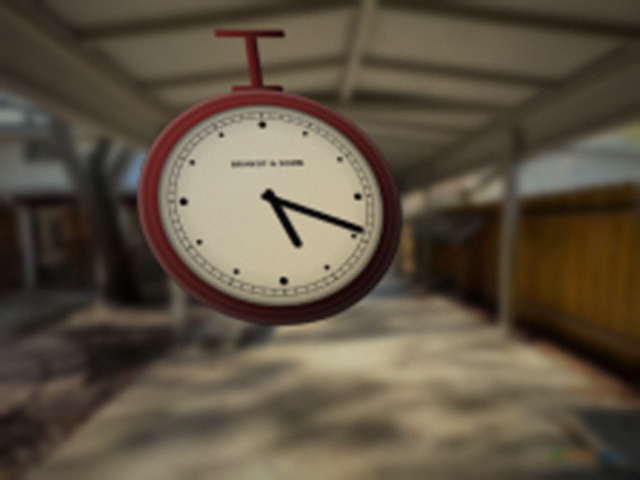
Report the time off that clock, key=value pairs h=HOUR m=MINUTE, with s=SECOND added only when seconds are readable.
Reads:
h=5 m=19
